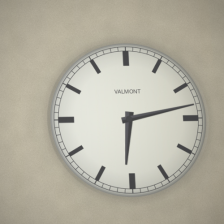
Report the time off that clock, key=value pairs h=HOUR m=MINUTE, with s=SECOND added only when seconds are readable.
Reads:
h=6 m=13
